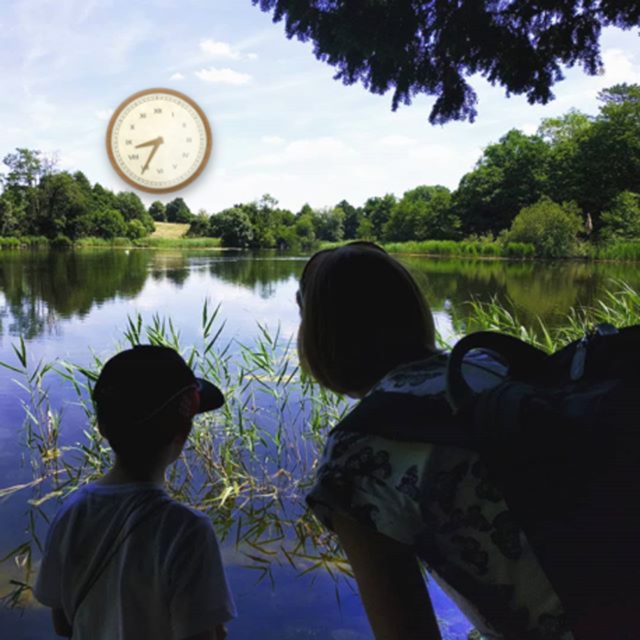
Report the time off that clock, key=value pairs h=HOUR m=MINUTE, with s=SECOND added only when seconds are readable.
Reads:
h=8 m=35
